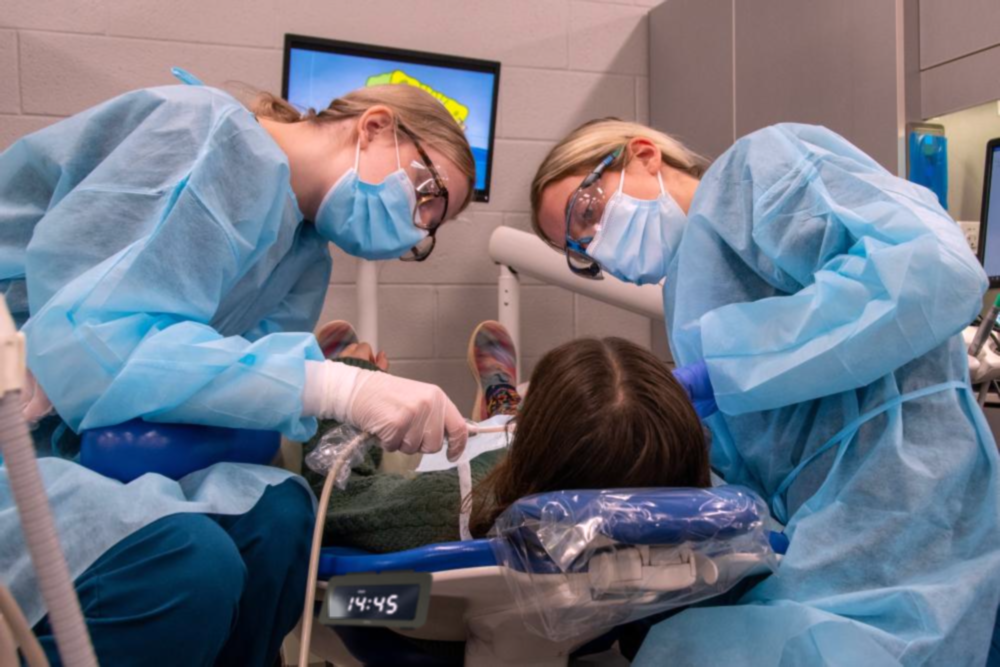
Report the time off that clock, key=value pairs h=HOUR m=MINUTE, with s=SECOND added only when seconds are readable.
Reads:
h=14 m=45
